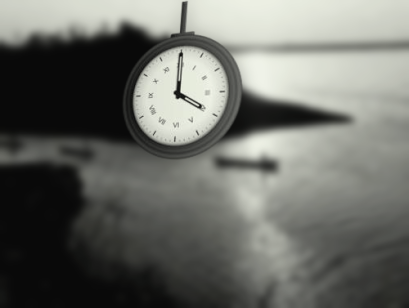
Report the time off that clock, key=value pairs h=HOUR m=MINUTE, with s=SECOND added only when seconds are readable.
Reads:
h=4 m=0
